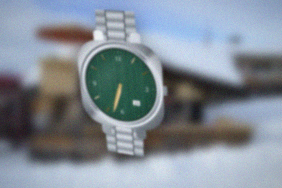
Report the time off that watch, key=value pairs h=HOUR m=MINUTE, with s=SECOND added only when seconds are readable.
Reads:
h=6 m=33
